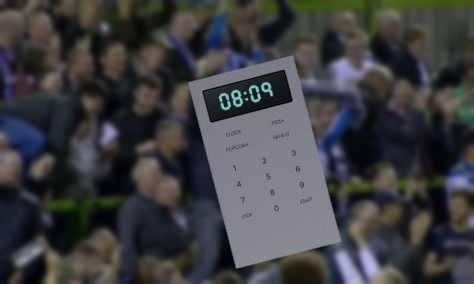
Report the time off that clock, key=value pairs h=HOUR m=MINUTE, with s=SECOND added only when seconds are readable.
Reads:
h=8 m=9
